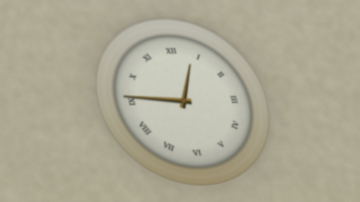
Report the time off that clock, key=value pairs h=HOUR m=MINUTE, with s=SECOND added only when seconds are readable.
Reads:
h=12 m=46
